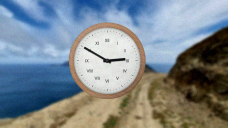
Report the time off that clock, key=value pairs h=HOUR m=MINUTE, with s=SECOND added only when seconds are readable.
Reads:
h=2 m=50
